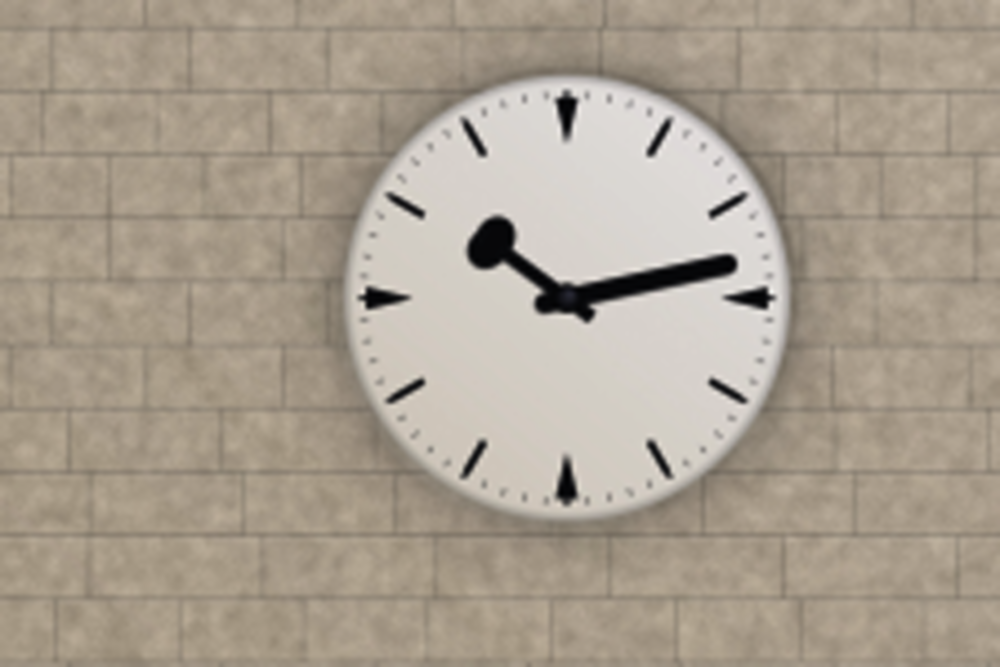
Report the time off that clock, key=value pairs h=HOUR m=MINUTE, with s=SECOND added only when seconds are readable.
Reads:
h=10 m=13
